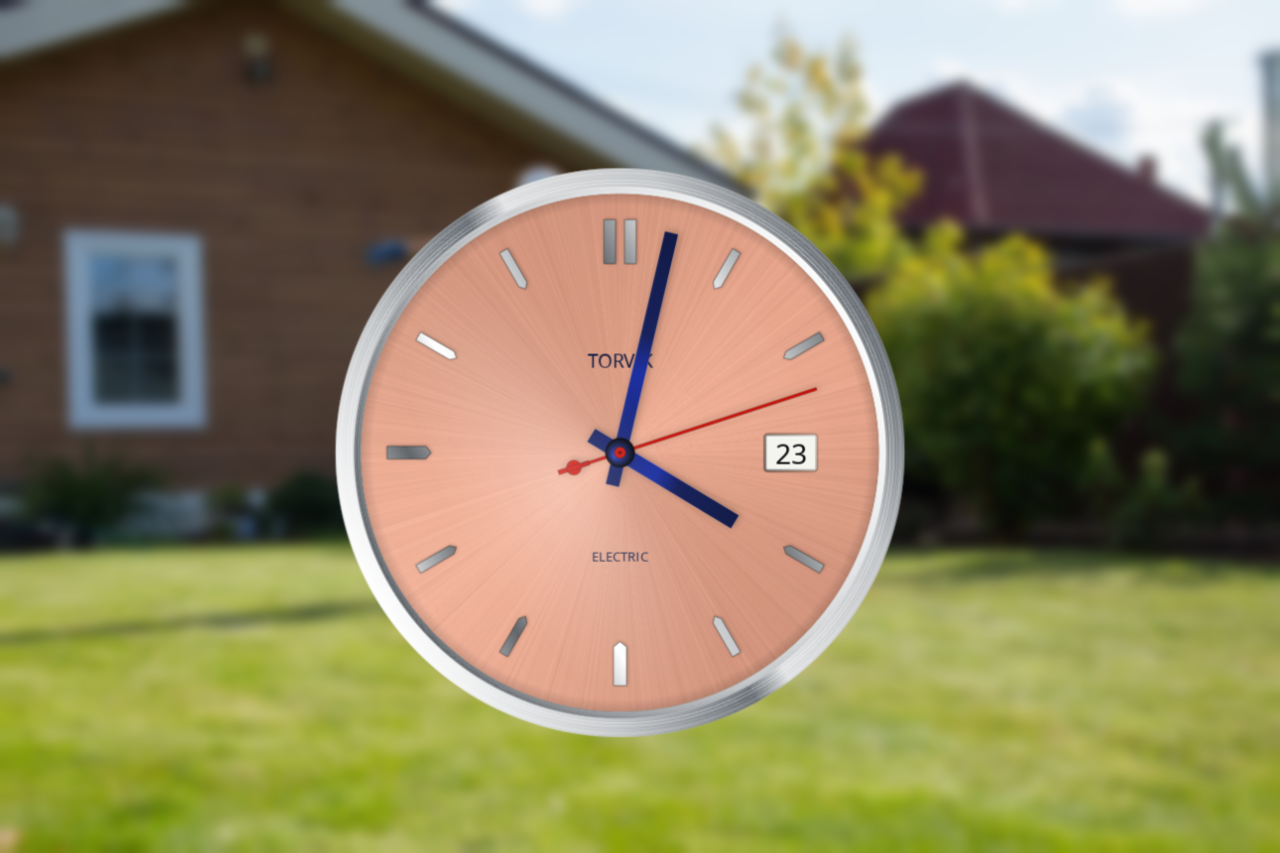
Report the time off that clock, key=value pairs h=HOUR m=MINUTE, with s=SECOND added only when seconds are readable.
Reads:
h=4 m=2 s=12
